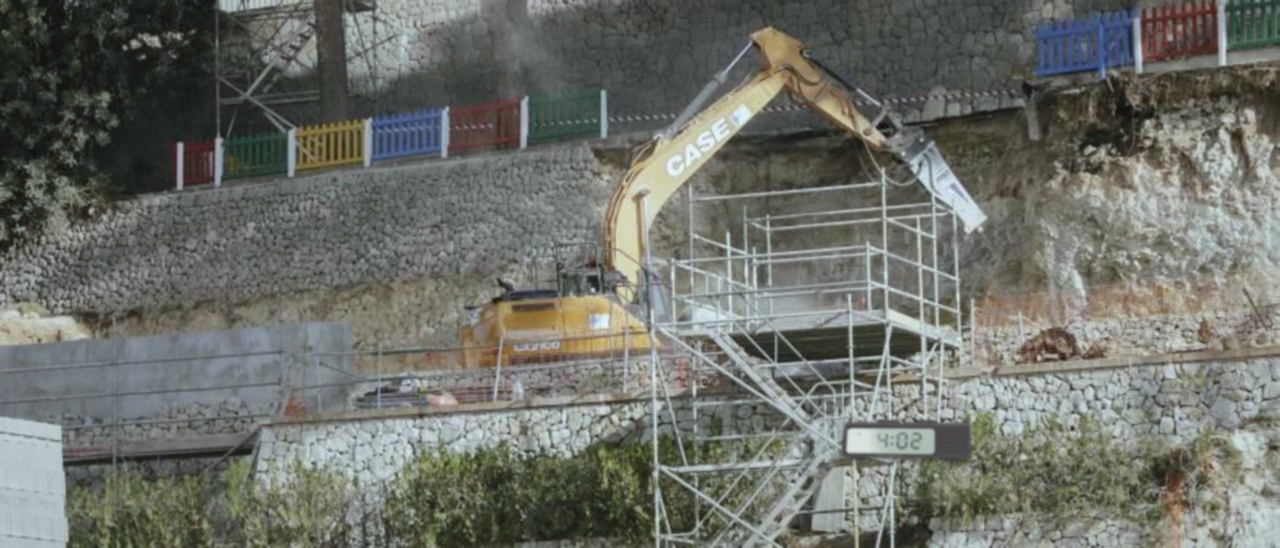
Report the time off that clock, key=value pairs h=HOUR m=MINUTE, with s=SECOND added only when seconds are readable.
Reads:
h=4 m=2
